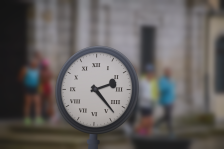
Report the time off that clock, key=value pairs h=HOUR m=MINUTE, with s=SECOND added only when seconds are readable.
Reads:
h=2 m=23
